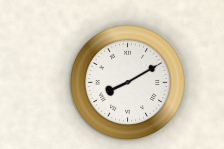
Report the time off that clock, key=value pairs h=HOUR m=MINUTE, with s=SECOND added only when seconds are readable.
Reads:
h=8 m=10
